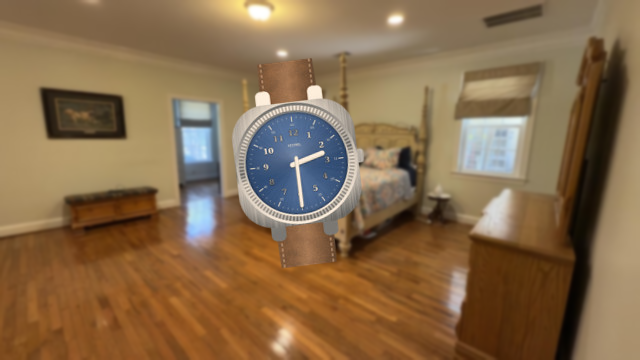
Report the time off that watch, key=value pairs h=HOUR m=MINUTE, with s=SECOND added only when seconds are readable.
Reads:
h=2 m=30
